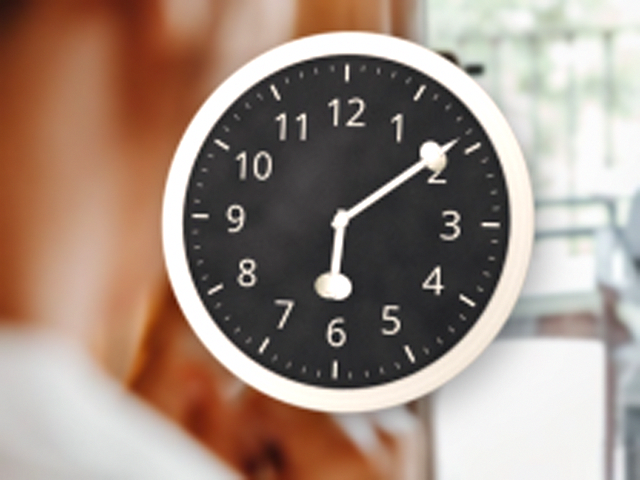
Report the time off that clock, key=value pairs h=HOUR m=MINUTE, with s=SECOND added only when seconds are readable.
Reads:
h=6 m=9
